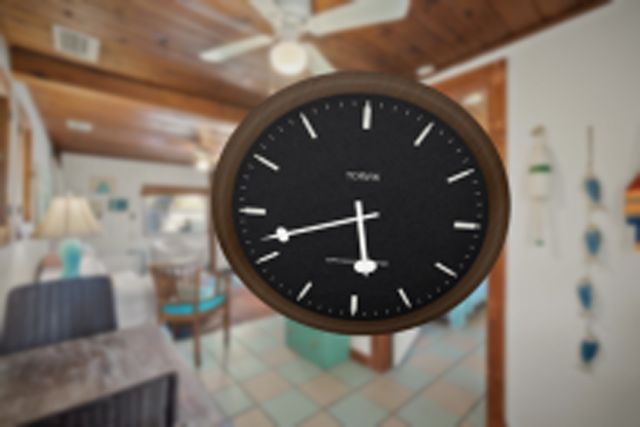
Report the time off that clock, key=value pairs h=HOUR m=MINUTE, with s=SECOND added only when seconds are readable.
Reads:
h=5 m=42
